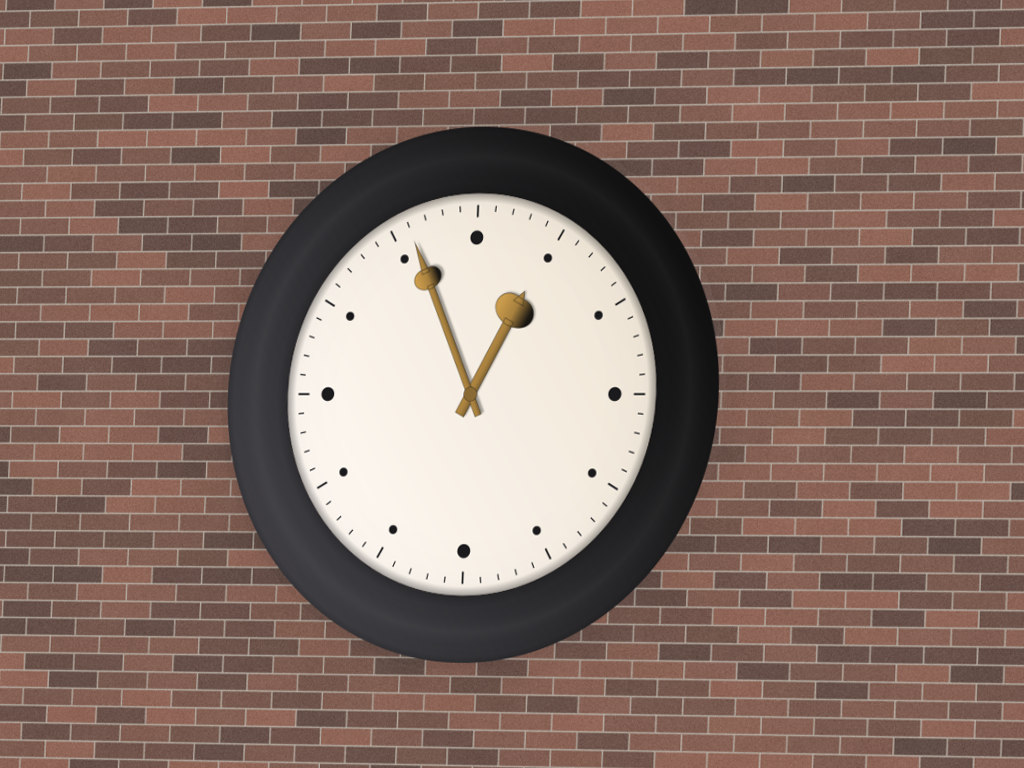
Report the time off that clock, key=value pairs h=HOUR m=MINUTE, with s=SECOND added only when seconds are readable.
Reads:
h=12 m=56
